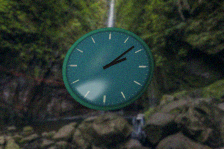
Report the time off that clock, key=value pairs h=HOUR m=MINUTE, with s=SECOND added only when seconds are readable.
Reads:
h=2 m=8
